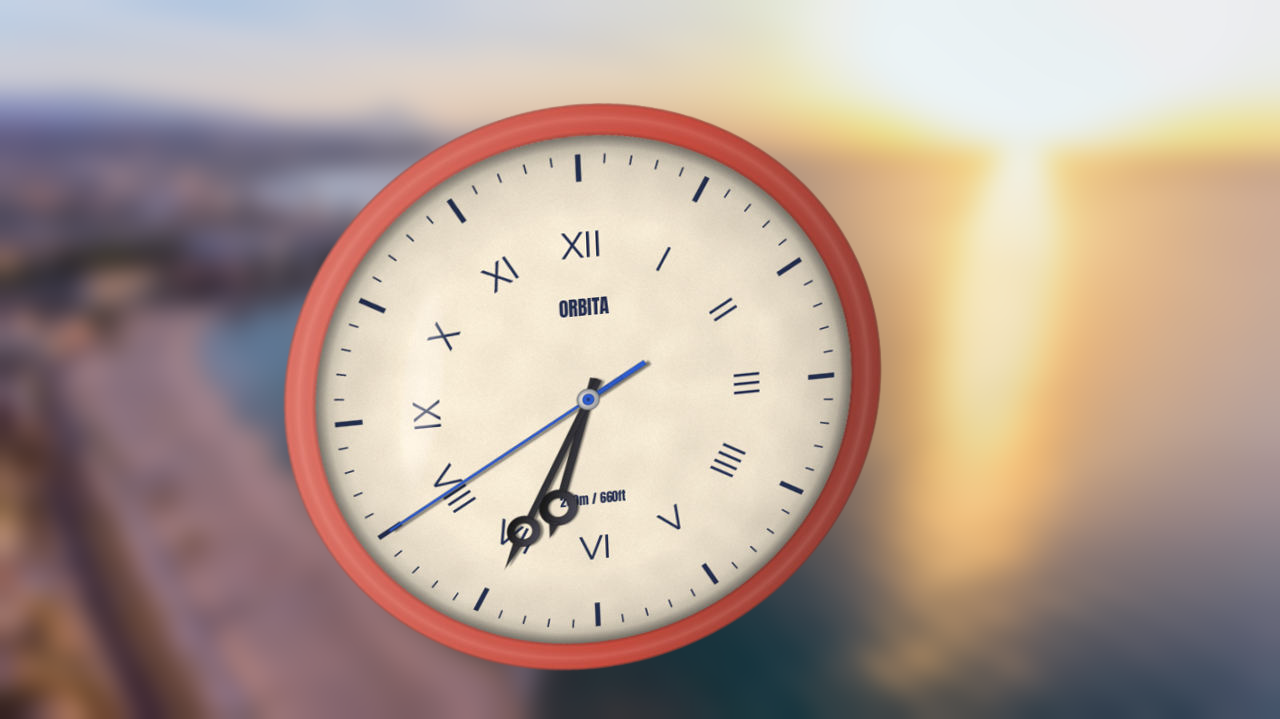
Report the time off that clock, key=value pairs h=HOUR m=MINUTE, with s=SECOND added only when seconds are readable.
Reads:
h=6 m=34 s=40
